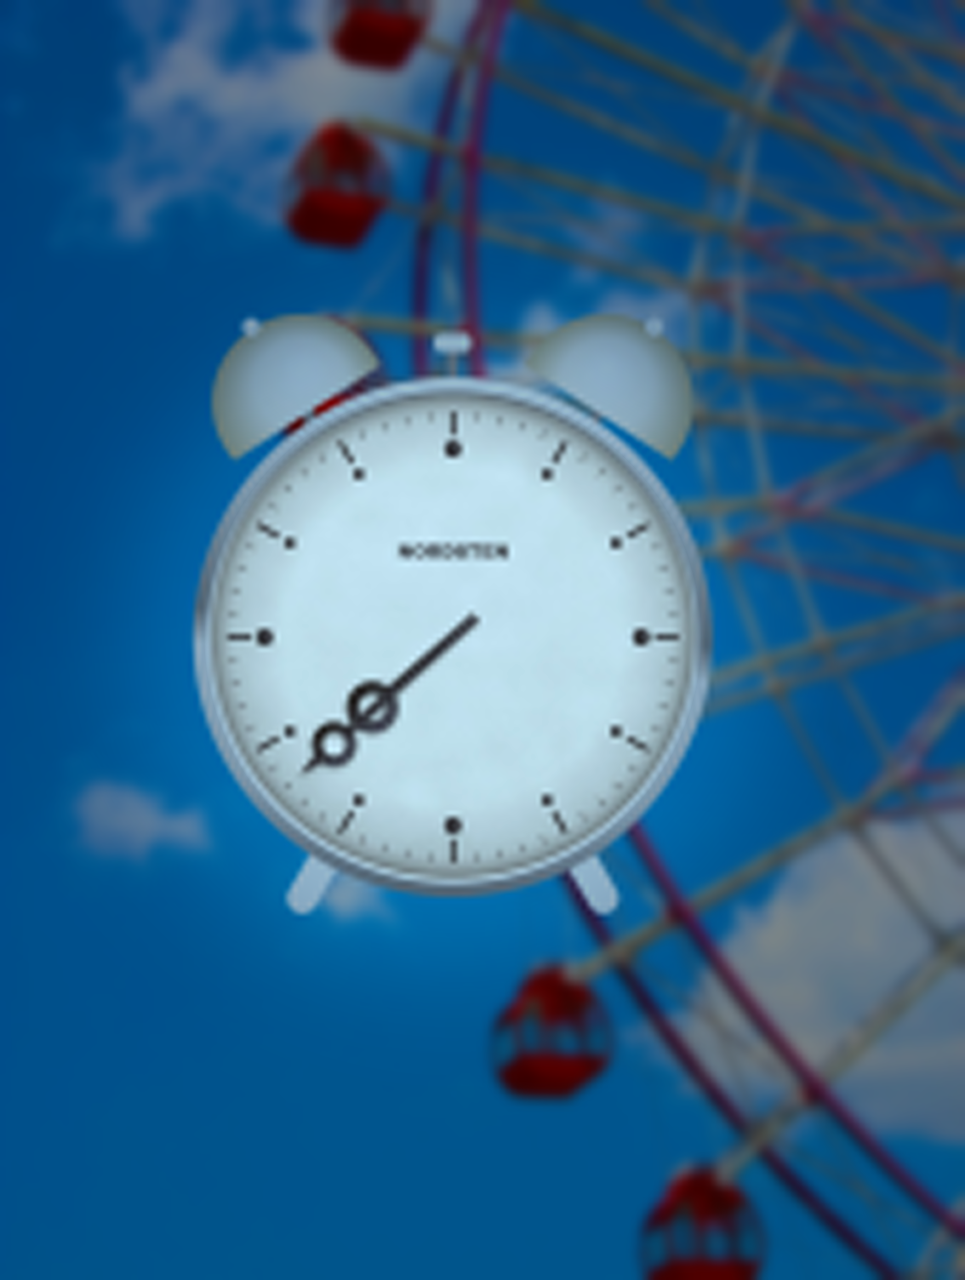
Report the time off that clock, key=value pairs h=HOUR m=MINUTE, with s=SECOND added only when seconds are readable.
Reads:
h=7 m=38
